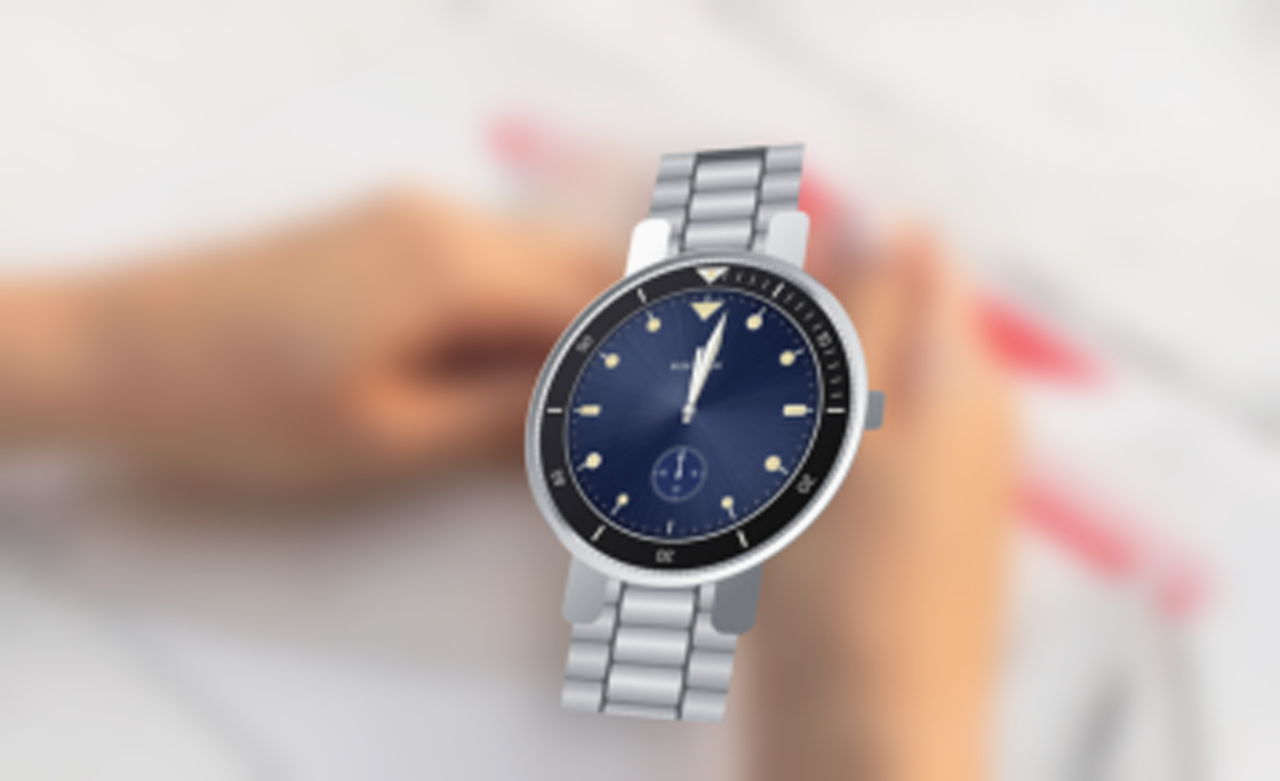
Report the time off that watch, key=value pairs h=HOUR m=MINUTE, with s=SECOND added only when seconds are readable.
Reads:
h=12 m=2
